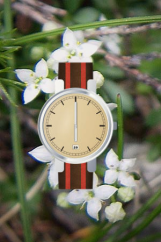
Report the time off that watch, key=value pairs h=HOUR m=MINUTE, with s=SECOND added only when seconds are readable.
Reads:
h=6 m=0
